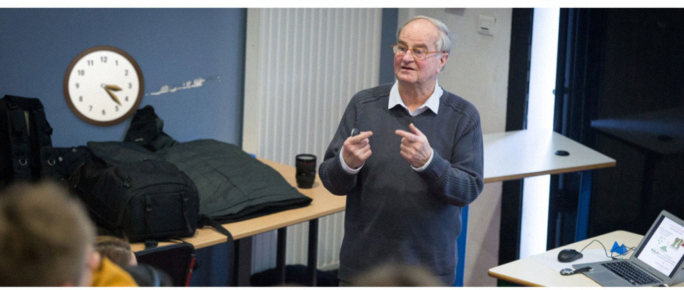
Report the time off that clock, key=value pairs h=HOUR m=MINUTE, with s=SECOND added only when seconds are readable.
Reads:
h=3 m=23
